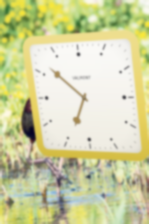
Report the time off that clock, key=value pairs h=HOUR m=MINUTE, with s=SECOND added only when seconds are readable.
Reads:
h=6 m=52
